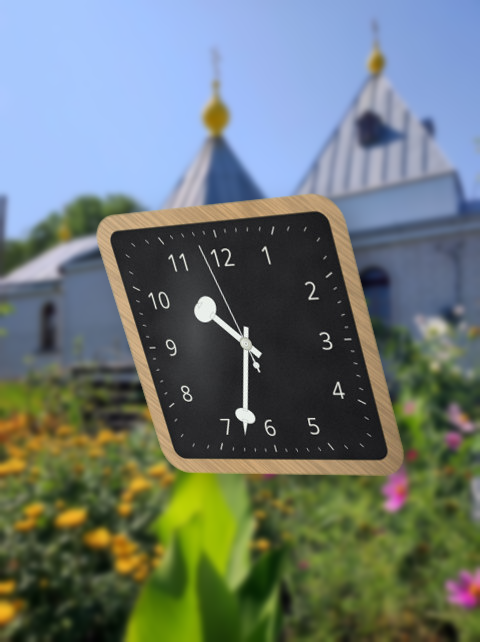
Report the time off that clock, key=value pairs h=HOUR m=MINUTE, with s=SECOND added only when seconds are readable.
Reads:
h=10 m=32 s=58
